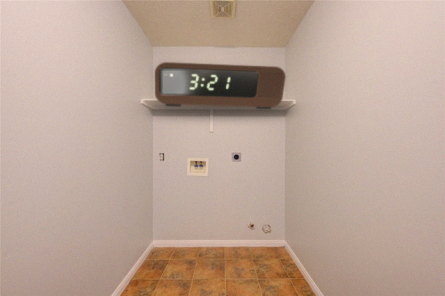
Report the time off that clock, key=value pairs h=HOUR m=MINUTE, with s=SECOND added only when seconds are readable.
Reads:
h=3 m=21
